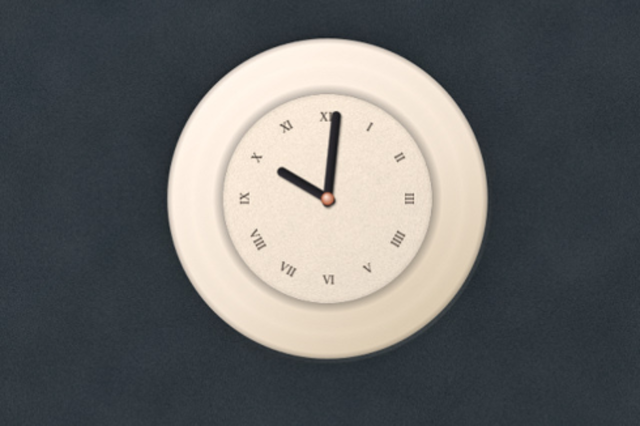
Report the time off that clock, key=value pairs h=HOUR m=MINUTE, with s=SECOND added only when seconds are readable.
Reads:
h=10 m=1
